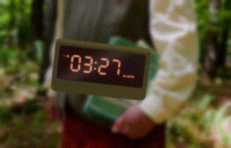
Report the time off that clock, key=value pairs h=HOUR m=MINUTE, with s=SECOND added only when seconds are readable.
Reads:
h=3 m=27
